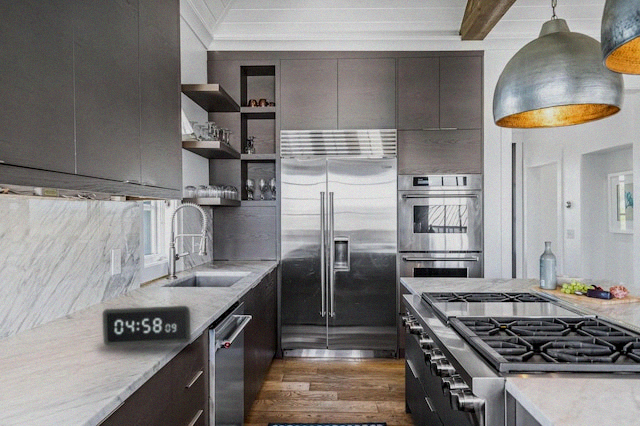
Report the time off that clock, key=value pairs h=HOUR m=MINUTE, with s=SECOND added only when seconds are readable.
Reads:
h=4 m=58
